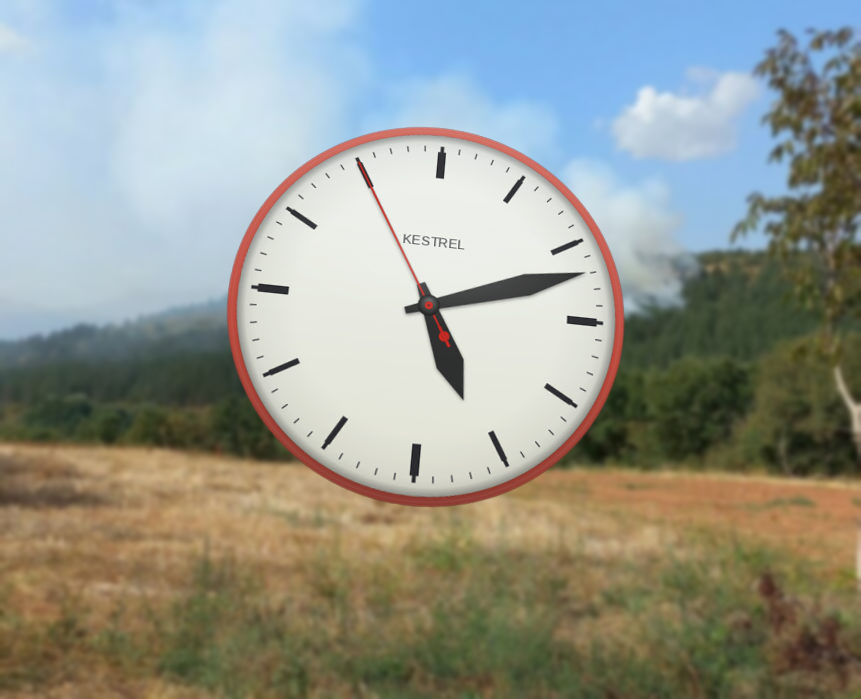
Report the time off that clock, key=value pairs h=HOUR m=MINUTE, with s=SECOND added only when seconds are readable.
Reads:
h=5 m=11 s=55
